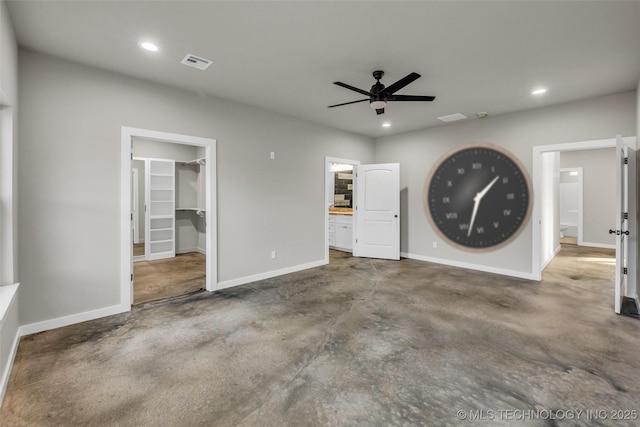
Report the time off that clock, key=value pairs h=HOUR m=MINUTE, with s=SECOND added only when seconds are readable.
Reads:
h=1 m=33
